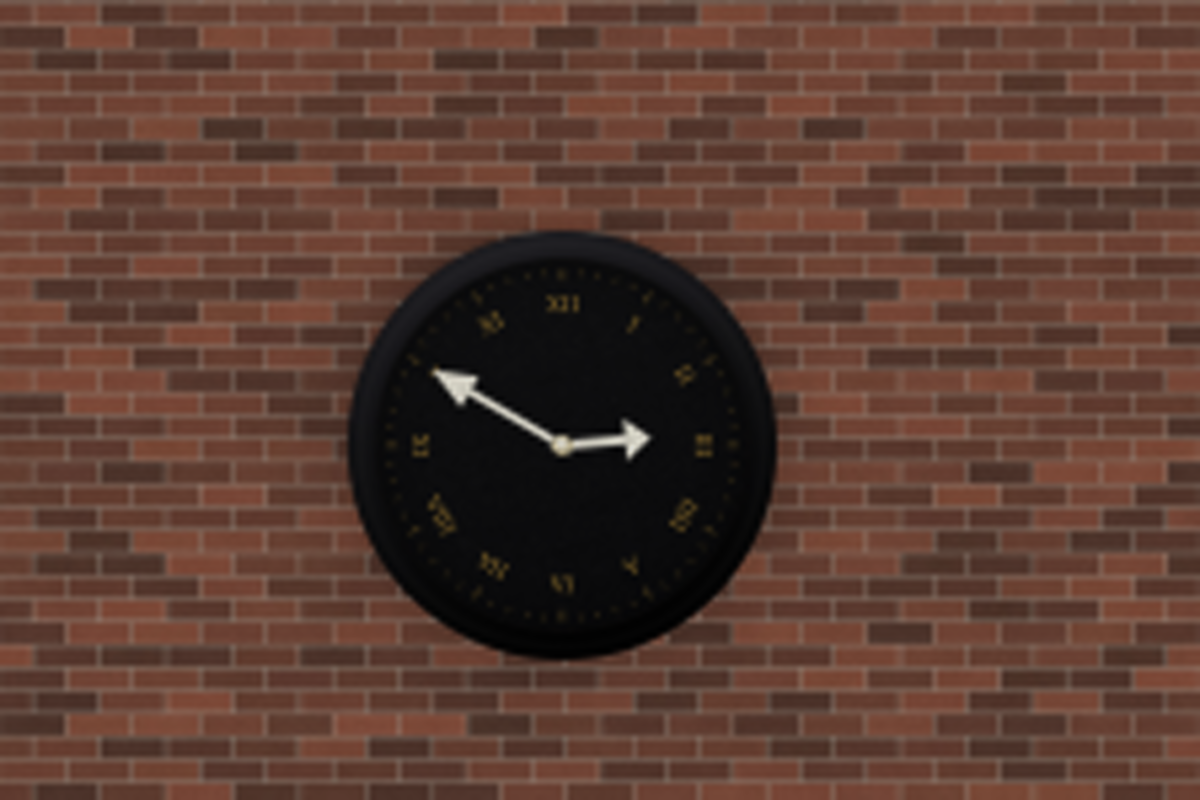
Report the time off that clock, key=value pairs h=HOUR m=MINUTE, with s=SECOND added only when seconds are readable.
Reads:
h=2 m=50
